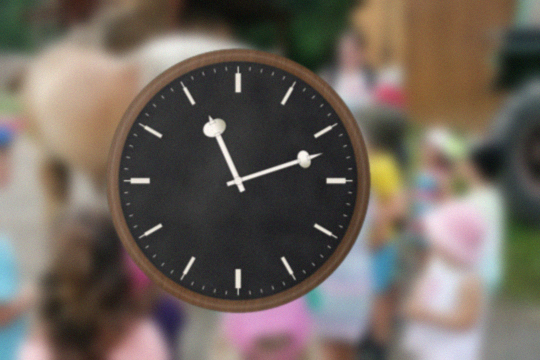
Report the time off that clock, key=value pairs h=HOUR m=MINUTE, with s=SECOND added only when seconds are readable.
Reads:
h=11 m=12
